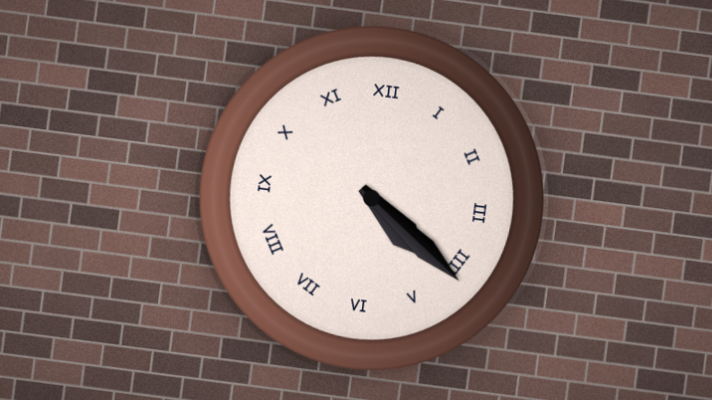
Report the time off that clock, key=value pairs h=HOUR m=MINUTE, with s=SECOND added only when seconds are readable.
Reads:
h=4 m=21
